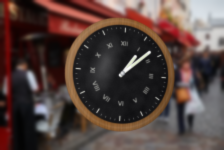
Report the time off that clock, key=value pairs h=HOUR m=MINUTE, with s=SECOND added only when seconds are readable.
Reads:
h=1 m=8
